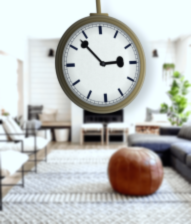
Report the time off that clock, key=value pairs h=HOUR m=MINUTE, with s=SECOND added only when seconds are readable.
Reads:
h=2 m=53
